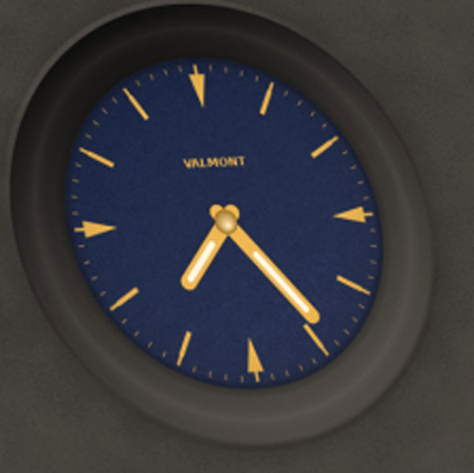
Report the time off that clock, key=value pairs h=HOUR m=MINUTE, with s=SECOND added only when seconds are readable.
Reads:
h=7 m=24
